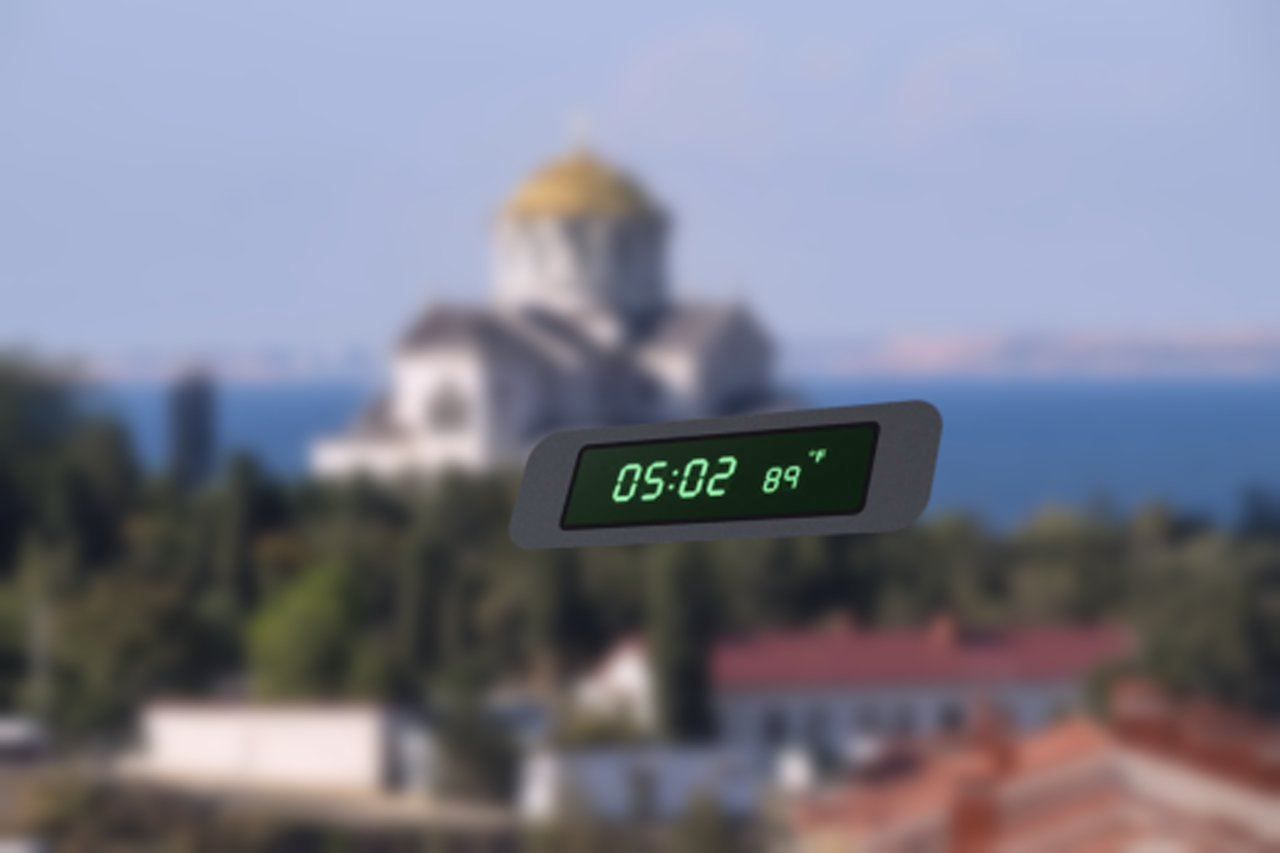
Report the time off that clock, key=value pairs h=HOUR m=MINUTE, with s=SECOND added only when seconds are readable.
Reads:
h=5 m=2
